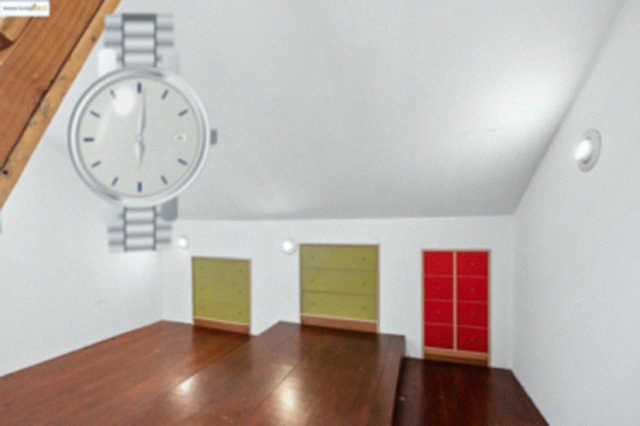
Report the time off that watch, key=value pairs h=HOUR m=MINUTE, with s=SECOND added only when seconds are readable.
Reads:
h=6 m=1
